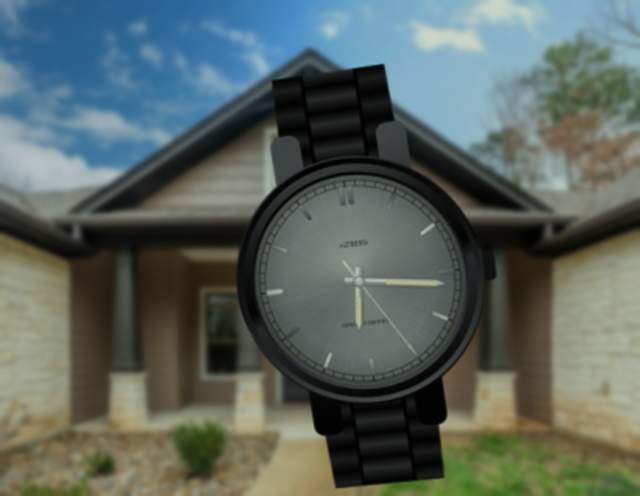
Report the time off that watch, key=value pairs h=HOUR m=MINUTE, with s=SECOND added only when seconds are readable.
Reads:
h=6 m=16 s=25
